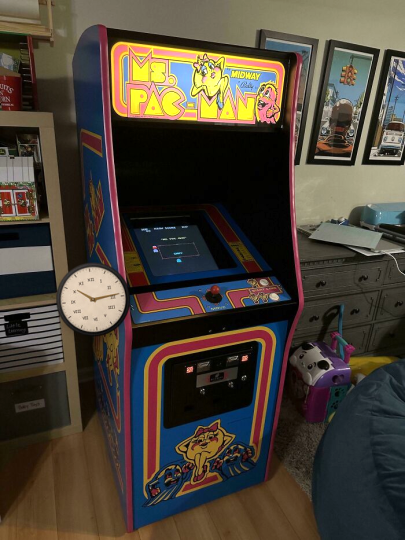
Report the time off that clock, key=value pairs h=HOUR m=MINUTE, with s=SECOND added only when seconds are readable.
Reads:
h=10 m=14
